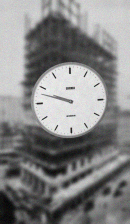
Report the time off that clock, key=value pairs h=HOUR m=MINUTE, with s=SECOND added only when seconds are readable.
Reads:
h=9 m=48
